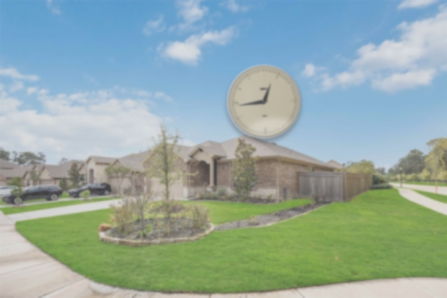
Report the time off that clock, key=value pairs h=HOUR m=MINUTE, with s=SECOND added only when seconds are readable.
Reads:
h=12 m=44
